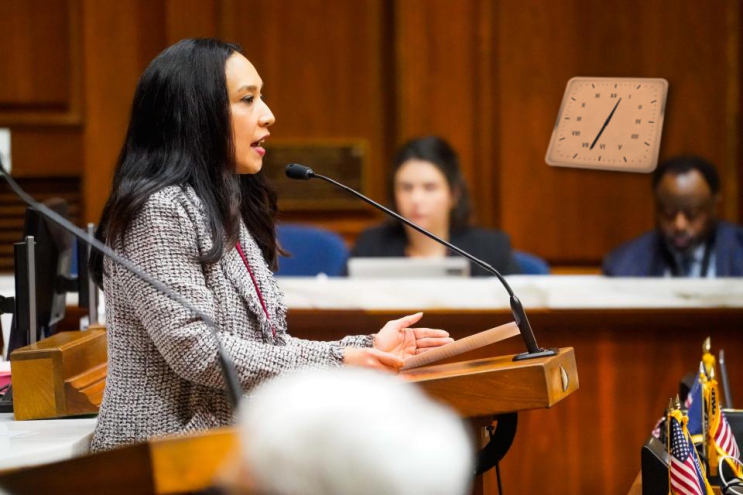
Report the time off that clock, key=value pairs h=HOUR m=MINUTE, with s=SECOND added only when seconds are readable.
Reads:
h=12 m=33
